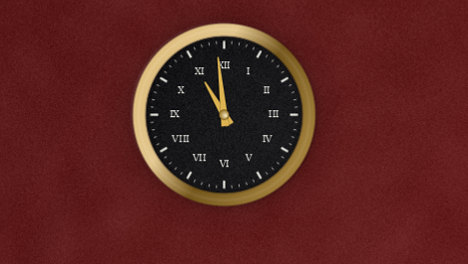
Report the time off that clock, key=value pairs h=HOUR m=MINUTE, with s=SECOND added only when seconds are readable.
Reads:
h=10 m=59
